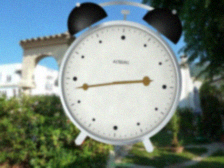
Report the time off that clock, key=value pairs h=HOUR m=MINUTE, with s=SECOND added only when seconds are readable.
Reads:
h=2 m=43
